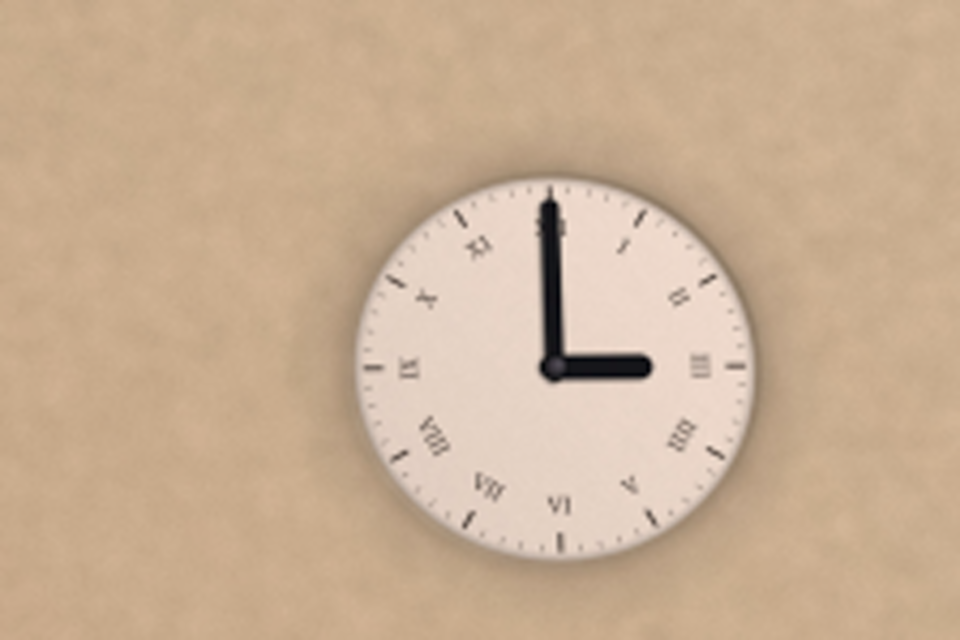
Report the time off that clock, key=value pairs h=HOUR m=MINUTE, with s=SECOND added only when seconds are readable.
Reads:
h=3 m=0
